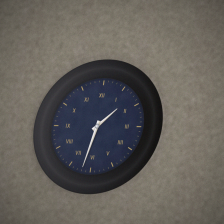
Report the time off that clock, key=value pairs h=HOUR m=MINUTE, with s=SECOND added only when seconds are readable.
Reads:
h=1 m=32
